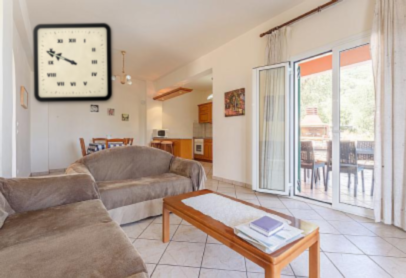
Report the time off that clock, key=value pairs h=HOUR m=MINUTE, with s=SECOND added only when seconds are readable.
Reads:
h=9 m=49
